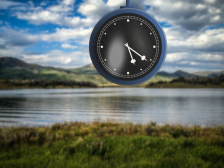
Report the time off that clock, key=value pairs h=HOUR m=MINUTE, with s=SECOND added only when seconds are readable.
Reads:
h=5 m=21
